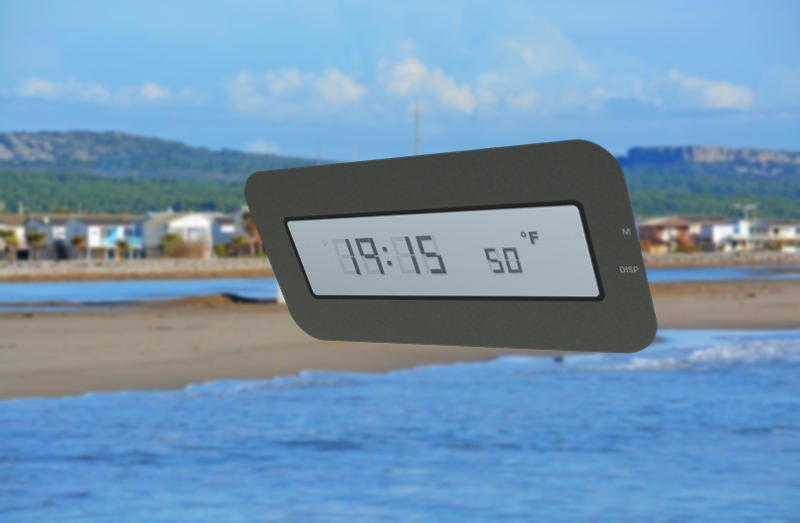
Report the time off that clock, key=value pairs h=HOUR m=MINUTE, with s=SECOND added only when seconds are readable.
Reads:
h=19 m=15
